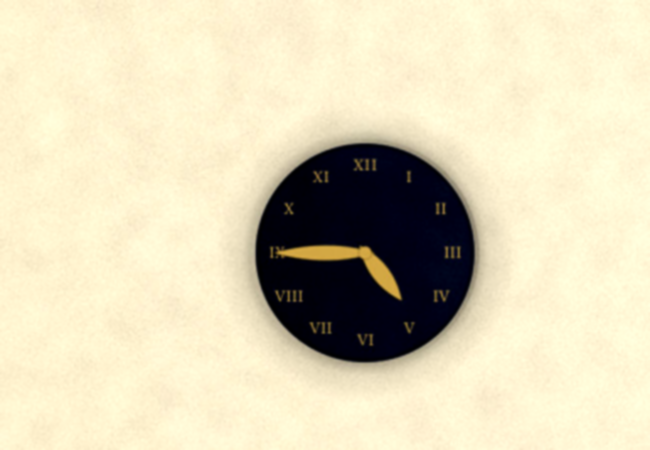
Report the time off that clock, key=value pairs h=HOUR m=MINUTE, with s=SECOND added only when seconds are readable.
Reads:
h=4 m=45
